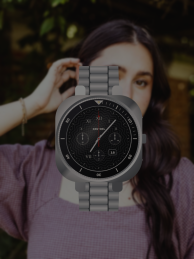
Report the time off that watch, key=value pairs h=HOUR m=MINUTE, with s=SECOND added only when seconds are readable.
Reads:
h=7 m=7
